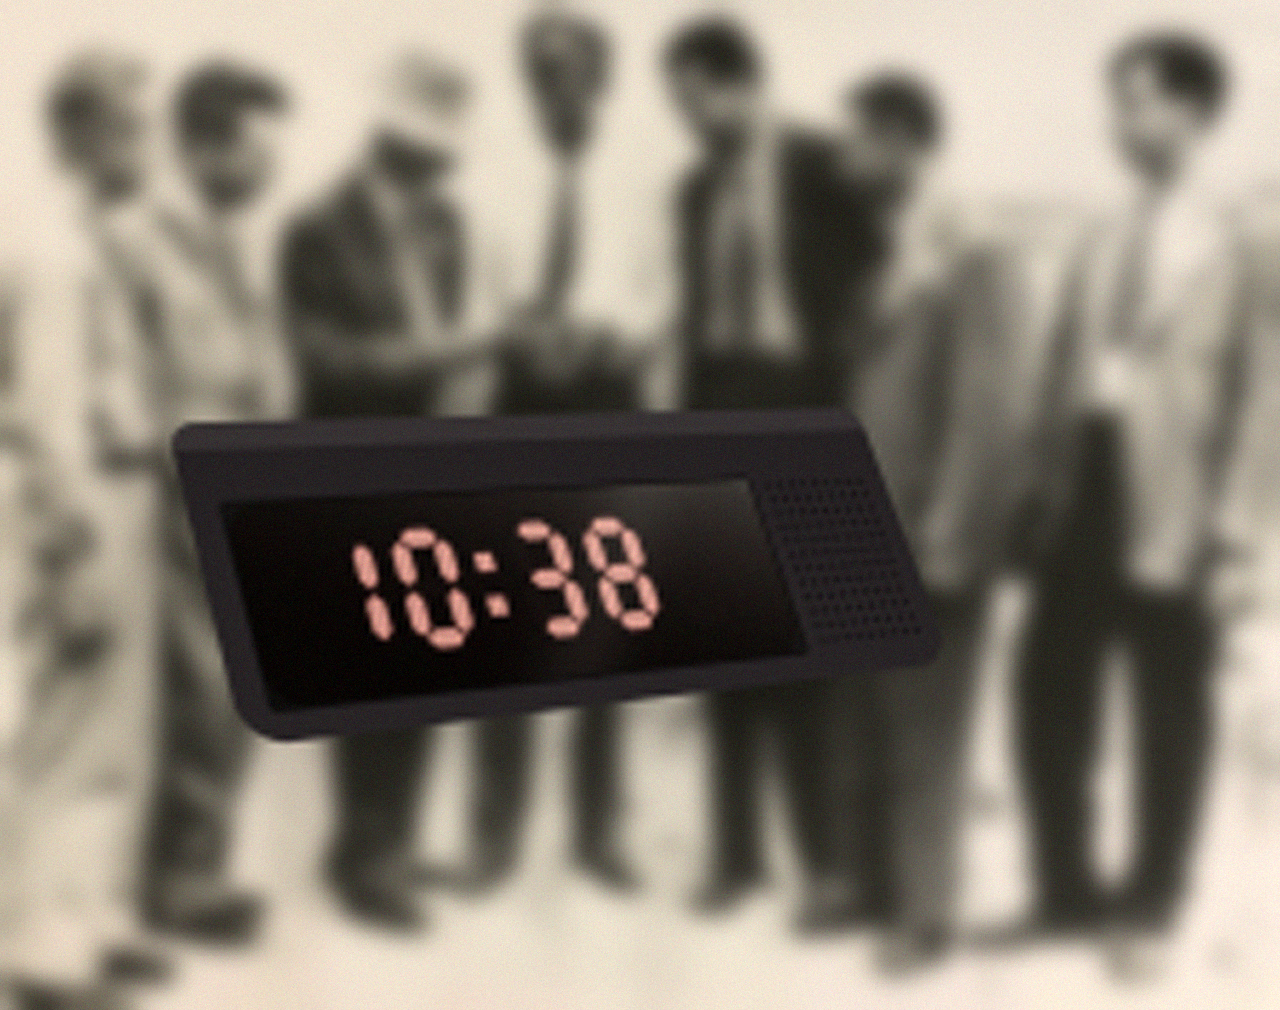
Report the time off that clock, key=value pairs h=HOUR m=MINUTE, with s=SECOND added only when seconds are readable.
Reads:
h=10 m=38
